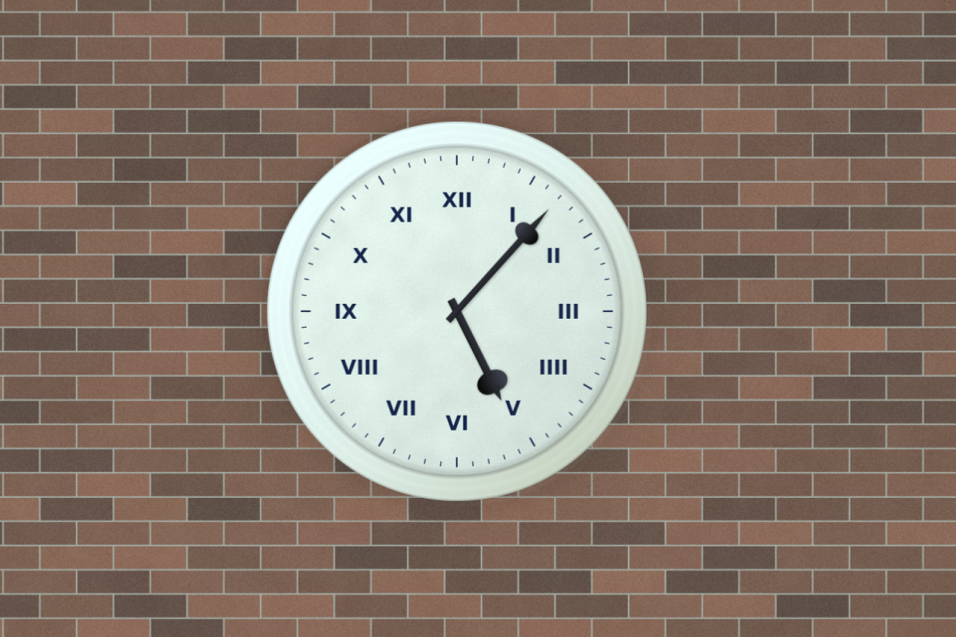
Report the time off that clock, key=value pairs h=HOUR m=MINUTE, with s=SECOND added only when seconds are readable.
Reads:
h=5 m=7
